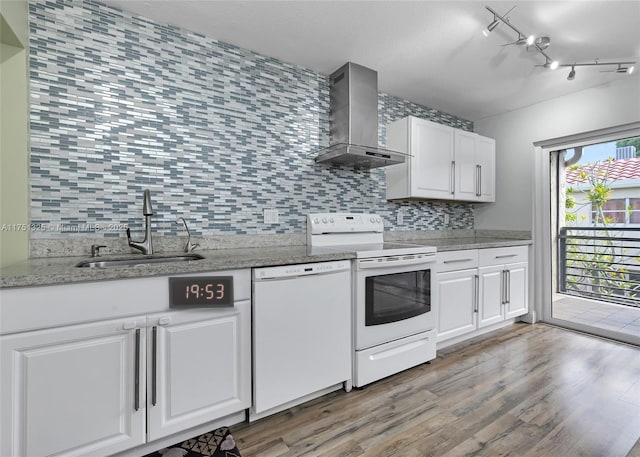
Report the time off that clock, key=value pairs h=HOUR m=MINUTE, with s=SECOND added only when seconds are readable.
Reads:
h=19 m=53
